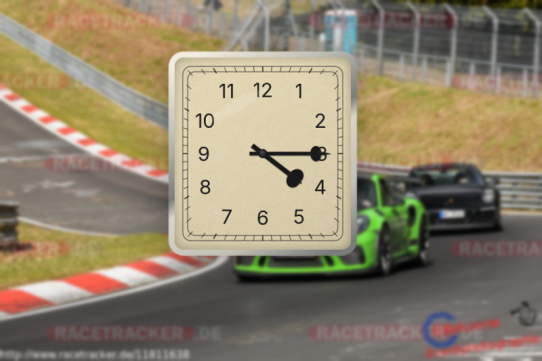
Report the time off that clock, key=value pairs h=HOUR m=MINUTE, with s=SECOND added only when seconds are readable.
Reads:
h=4 m=15
